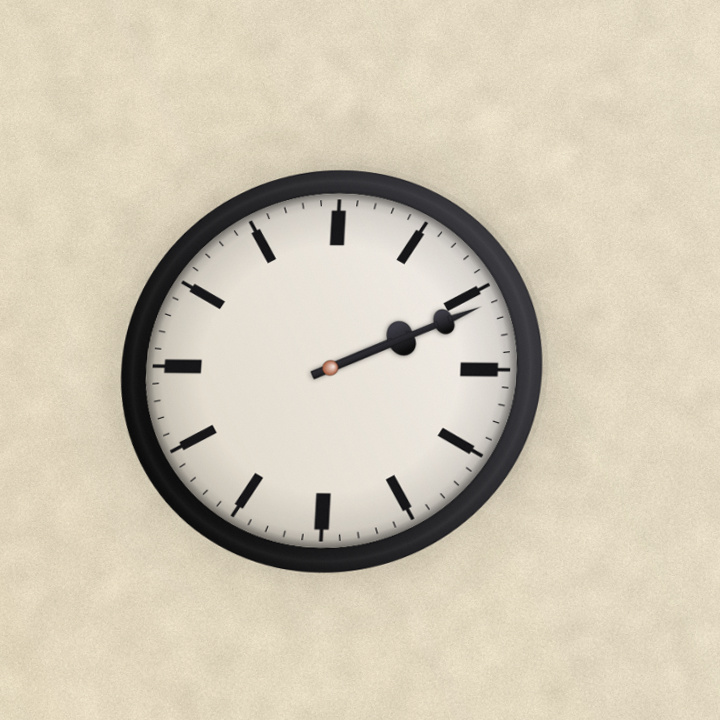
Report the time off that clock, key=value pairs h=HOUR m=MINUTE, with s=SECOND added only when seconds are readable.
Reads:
h=2 m=11
